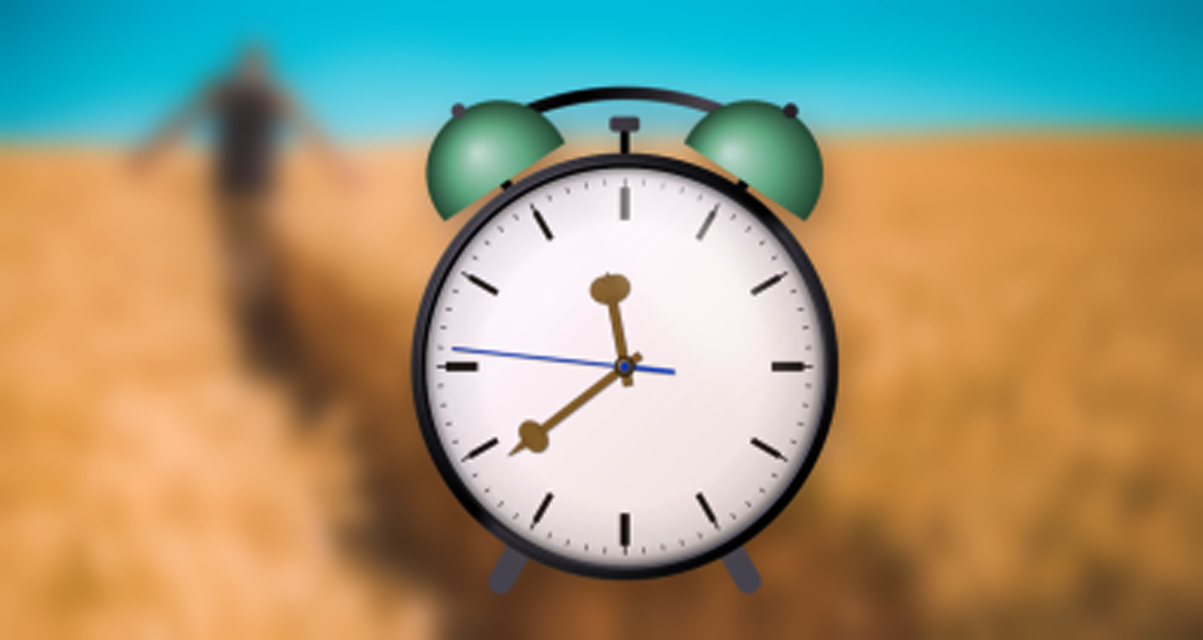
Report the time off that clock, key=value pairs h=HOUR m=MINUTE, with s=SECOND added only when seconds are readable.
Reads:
h=11 m=38 s=46
